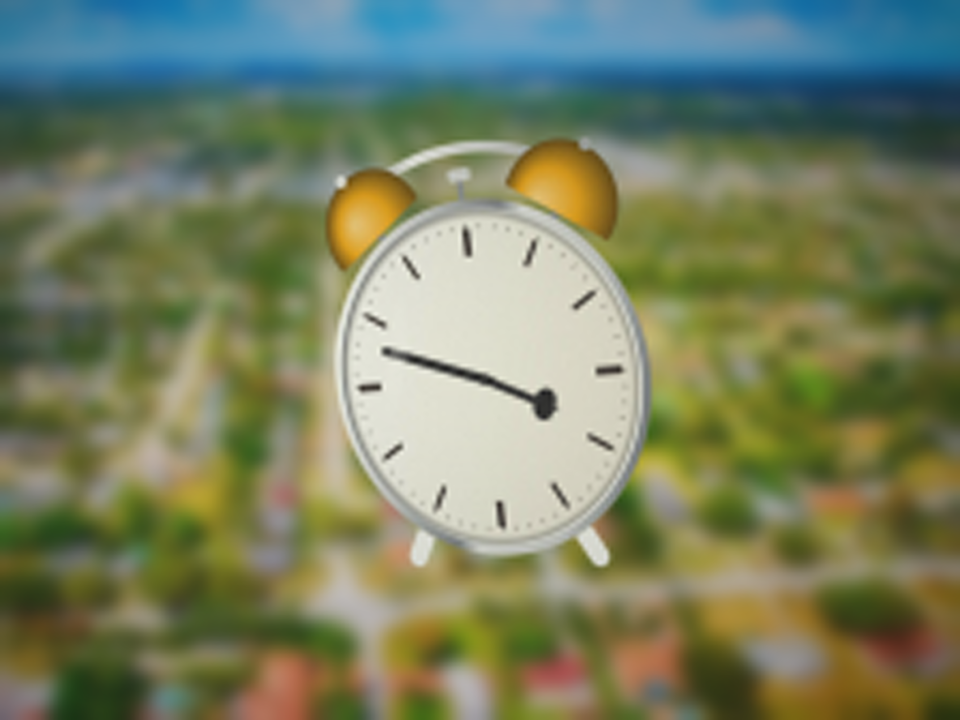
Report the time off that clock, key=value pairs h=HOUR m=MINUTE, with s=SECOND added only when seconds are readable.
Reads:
h=3 m=48
